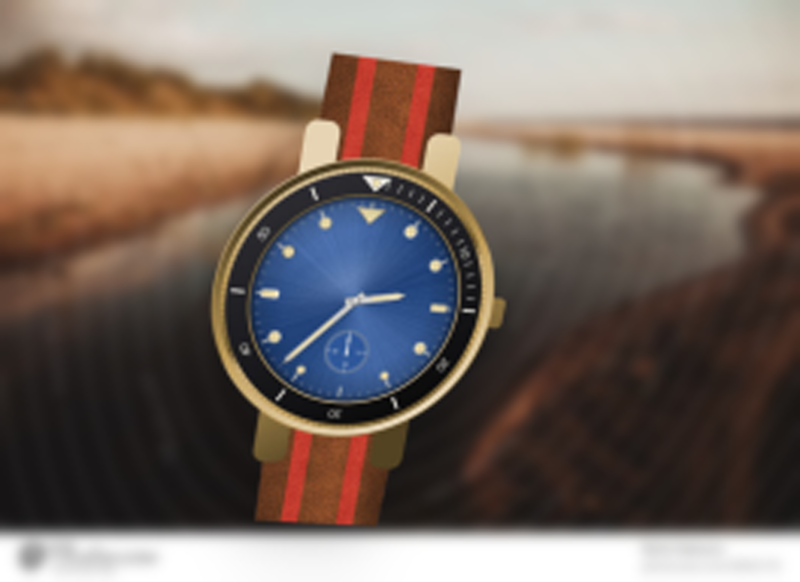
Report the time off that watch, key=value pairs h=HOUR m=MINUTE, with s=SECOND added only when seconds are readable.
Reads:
h=2 m=37
